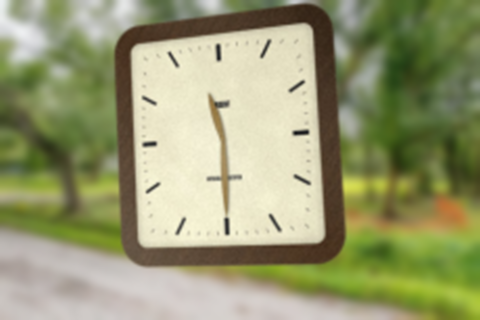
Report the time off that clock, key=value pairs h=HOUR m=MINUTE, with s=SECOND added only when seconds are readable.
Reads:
h=11 m=30
